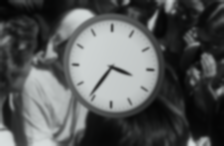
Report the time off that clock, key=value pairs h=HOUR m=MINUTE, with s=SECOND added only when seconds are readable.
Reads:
h=3 m=36
